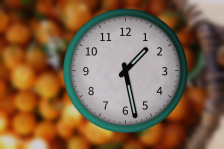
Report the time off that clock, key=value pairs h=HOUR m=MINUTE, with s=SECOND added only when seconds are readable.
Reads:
h=1 m=28
